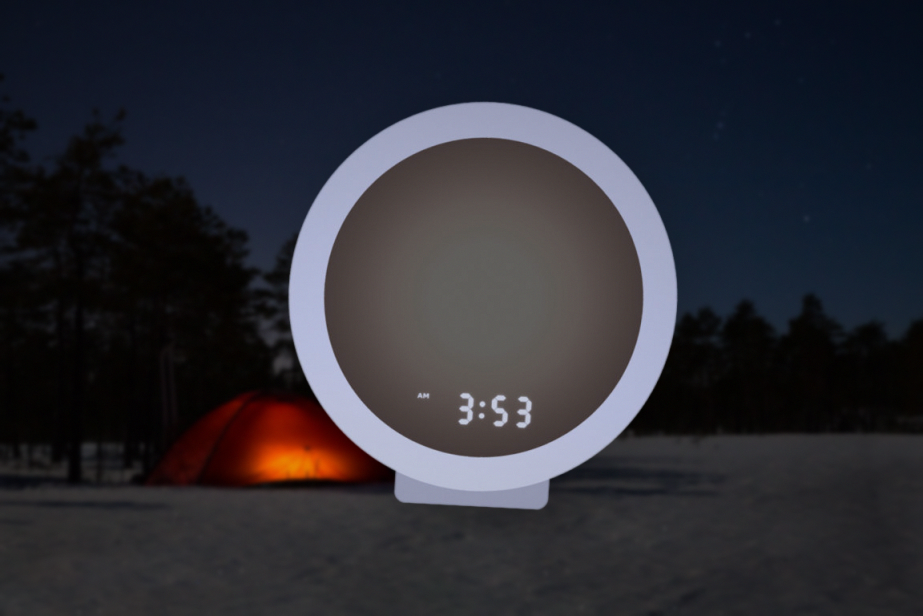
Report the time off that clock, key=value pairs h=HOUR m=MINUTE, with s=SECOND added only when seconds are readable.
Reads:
h=3 m=53
